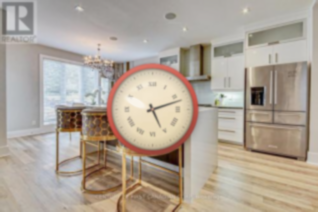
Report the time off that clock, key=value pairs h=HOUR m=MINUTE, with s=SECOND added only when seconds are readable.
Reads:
h=5 m=12
